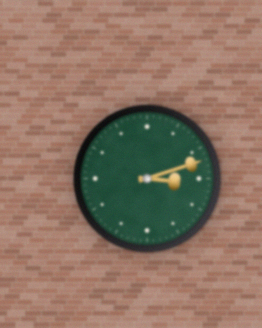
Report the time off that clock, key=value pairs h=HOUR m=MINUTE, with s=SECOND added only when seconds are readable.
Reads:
h=3 m=12
